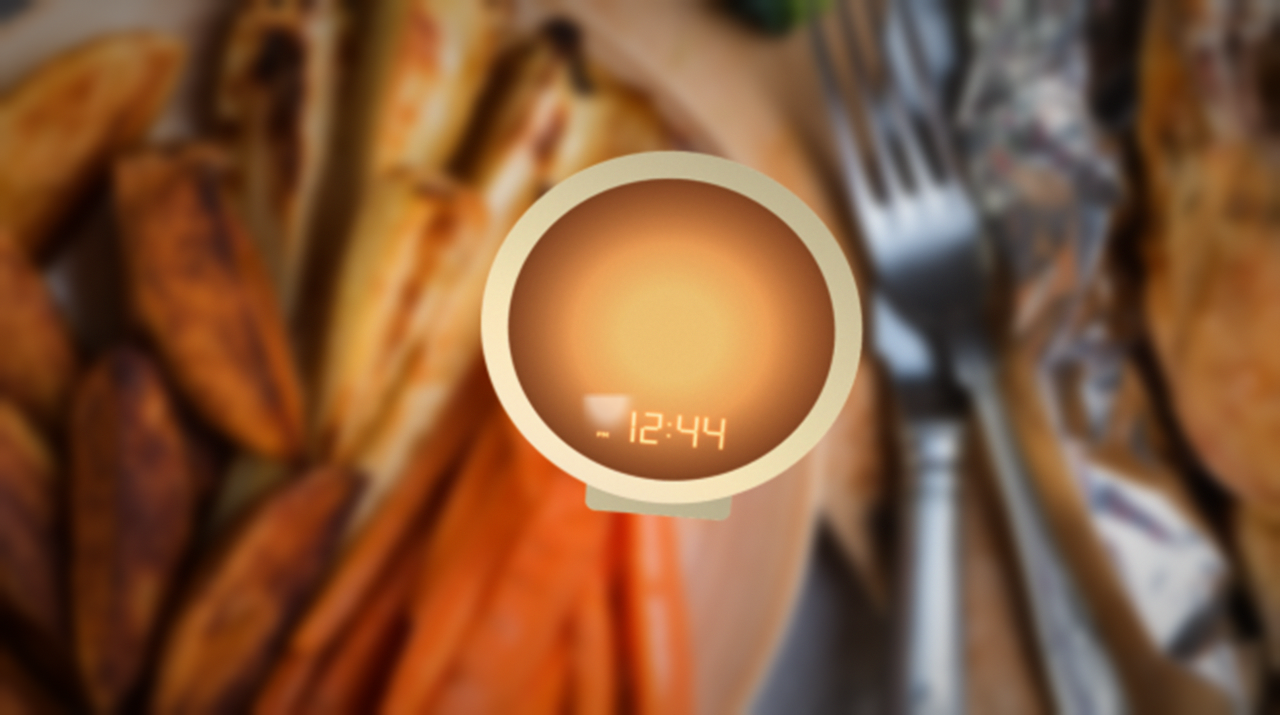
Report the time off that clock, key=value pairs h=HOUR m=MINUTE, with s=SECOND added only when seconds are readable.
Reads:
h=12 m=44
